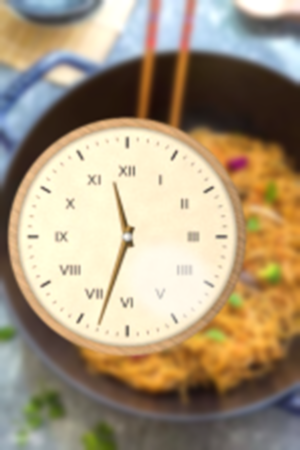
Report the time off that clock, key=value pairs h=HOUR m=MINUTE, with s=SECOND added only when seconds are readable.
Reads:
h=11 m=33
